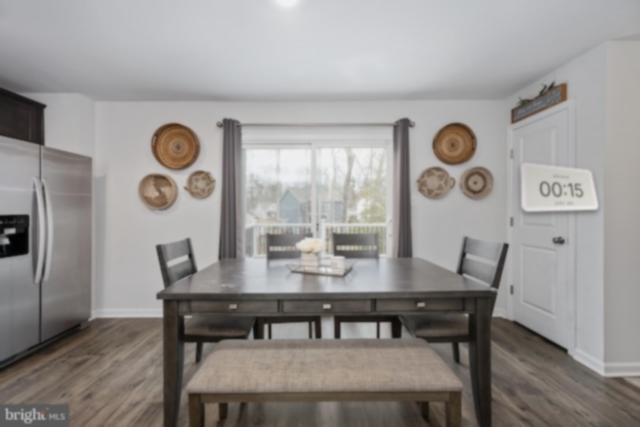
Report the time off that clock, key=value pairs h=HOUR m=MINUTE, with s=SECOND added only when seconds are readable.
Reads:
h=0 m=15
